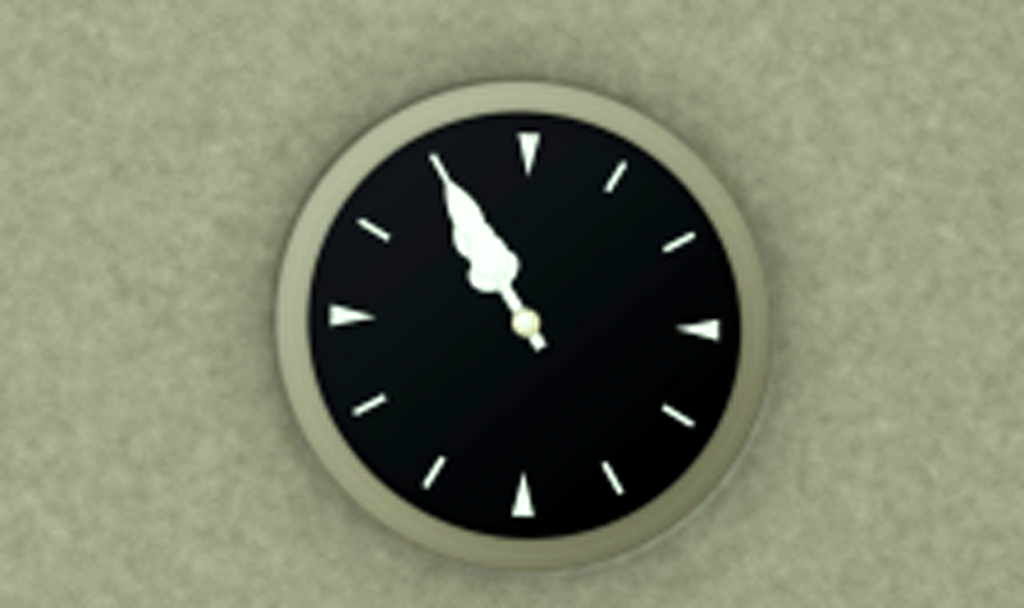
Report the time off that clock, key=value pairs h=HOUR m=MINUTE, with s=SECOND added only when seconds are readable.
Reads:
h=10 m=55
